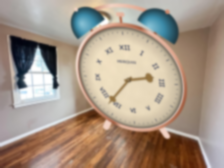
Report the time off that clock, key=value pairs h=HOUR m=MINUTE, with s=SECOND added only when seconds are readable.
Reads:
h=2 m=37
